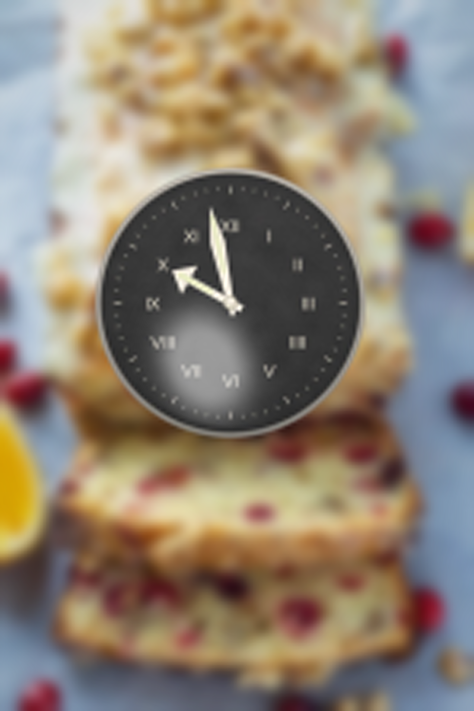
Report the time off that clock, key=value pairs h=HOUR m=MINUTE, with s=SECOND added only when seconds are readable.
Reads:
h=9 m=58
